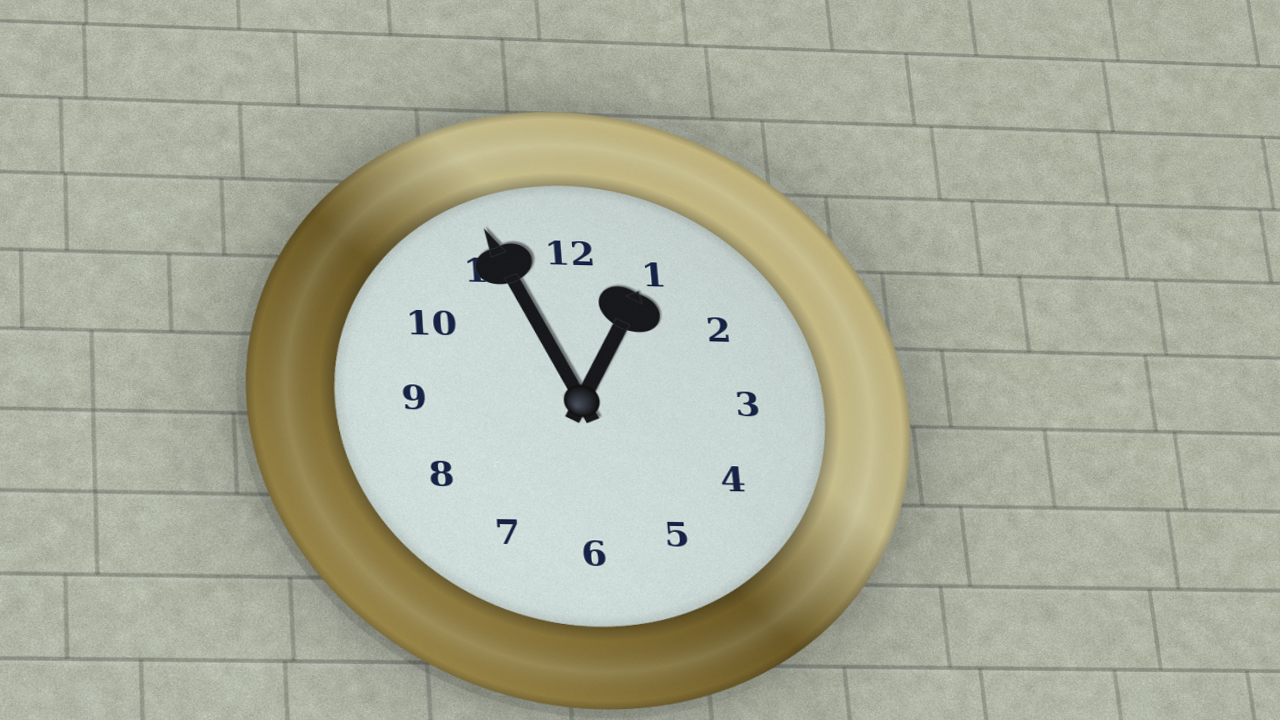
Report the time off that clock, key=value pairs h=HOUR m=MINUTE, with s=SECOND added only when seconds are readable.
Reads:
h=12 m=56
